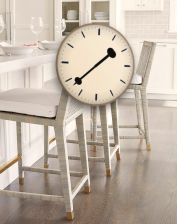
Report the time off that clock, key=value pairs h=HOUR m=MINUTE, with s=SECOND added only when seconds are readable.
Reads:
h=1 m=38
